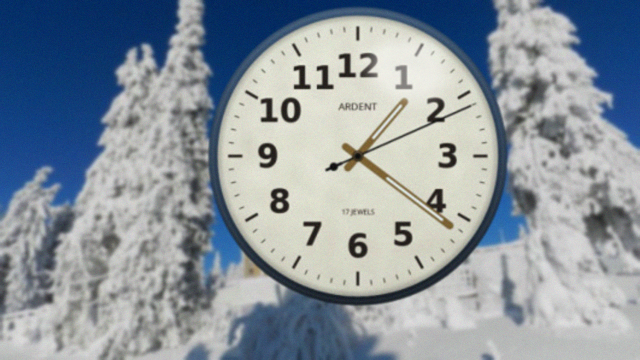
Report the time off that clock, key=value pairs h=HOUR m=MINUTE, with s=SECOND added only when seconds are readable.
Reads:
h=1 m=21 s=11
